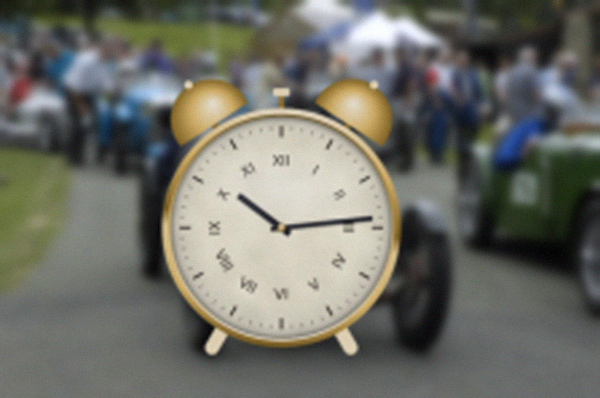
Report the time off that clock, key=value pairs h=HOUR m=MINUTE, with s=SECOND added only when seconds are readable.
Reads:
h=10 m=14
